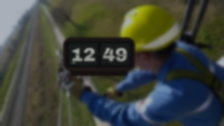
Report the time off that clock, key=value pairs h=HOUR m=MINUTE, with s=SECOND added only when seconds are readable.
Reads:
h=12 m=49
